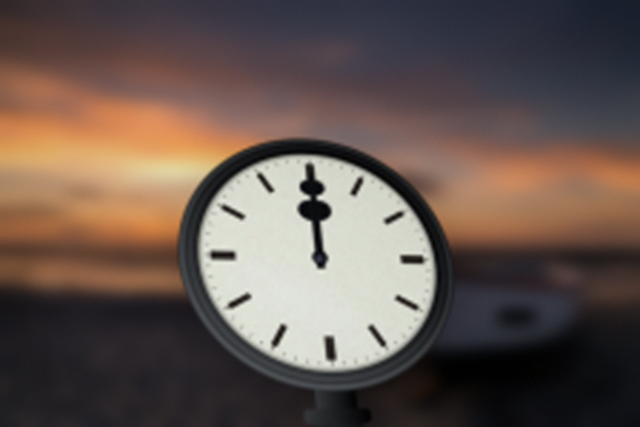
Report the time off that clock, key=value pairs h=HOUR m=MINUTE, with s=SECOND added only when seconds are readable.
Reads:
h=12 m=0
